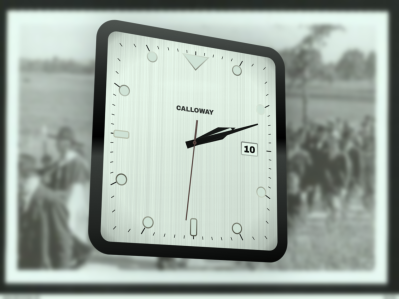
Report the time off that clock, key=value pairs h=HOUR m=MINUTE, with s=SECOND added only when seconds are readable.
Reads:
h=2 m=11 s=31
